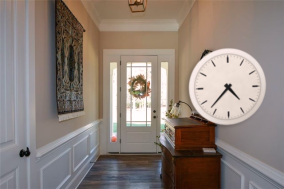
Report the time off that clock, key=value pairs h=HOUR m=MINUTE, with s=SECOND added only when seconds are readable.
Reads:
h=4 m=37
